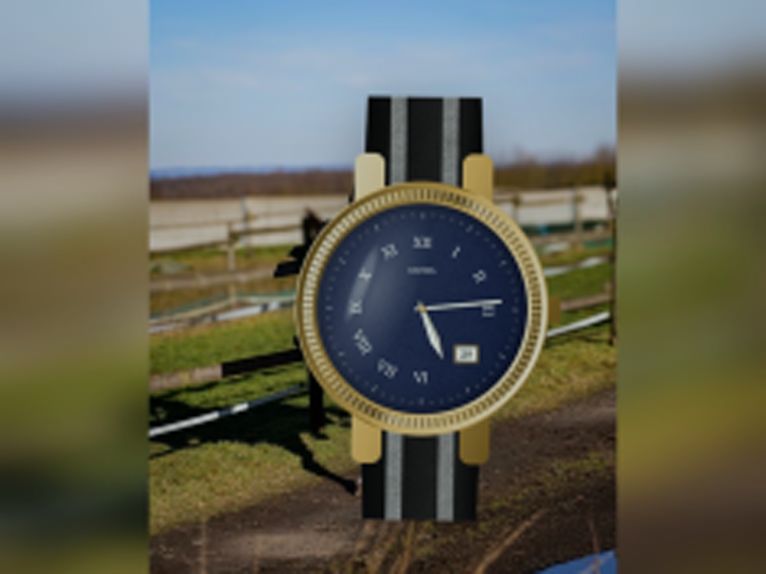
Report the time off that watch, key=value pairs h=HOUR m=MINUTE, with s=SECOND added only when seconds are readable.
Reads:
h=5 m=14
